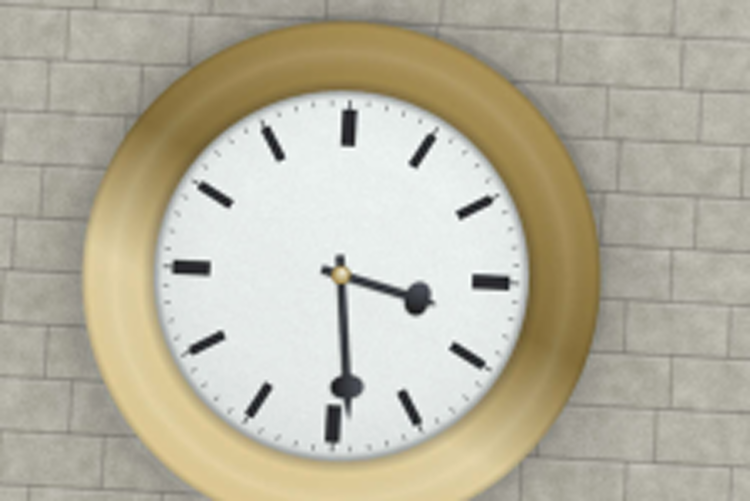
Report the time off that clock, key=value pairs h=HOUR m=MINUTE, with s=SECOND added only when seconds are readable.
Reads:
h=3 m=29
